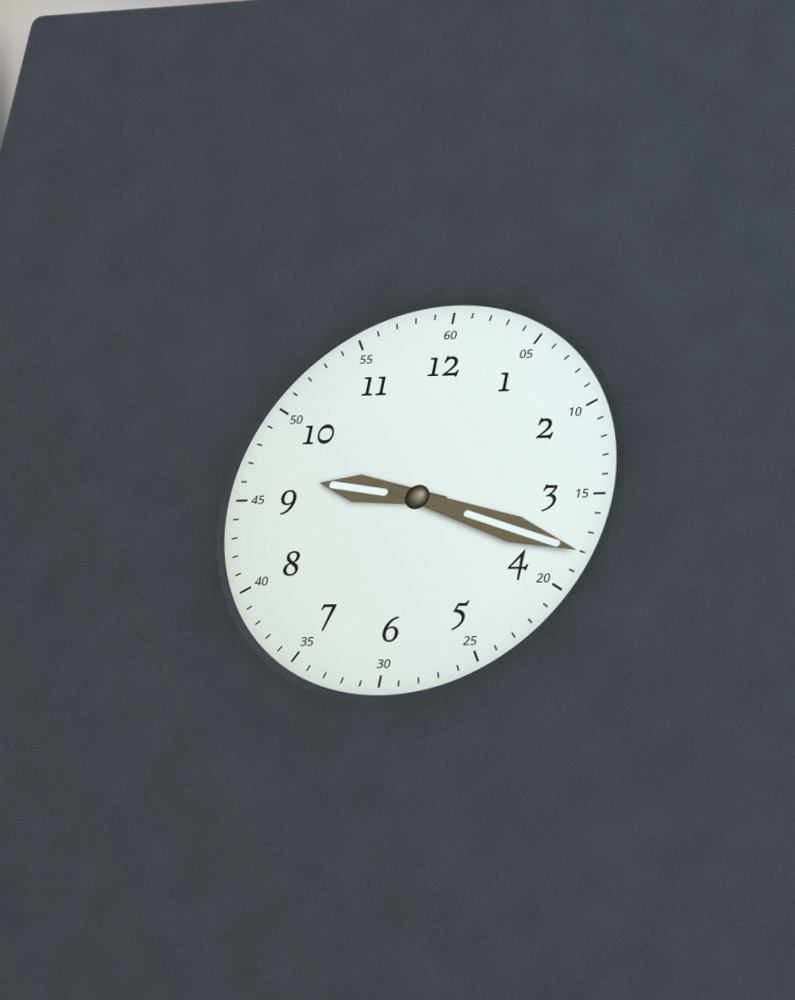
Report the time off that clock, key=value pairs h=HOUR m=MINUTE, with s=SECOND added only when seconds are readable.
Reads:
h=9 m=18
